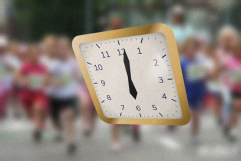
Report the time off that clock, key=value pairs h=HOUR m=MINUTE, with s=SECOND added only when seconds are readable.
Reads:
h=6 m=1
